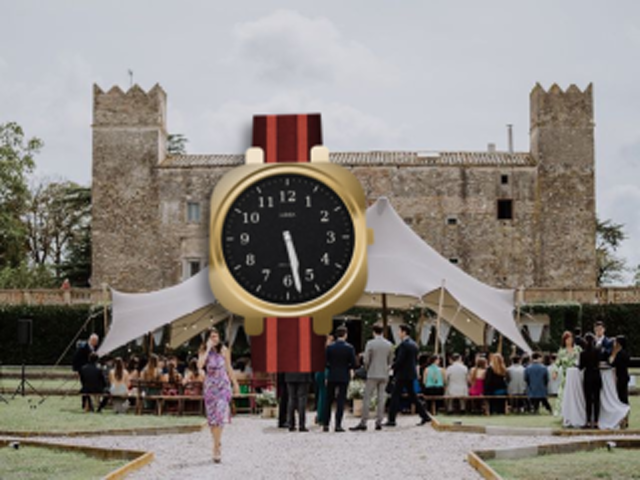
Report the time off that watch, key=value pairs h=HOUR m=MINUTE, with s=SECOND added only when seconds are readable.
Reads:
h=5 m=28
